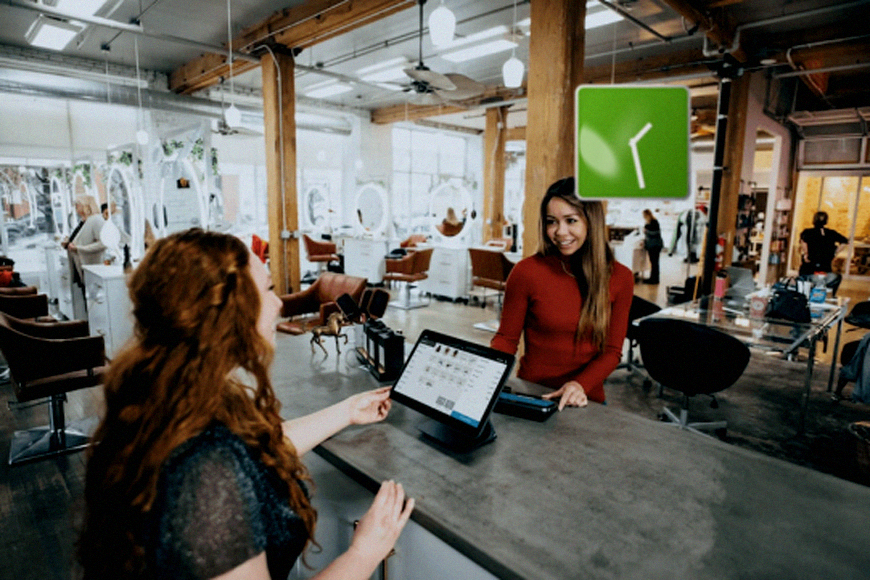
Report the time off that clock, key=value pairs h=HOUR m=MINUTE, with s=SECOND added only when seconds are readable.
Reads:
h=1 m=28
